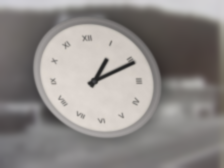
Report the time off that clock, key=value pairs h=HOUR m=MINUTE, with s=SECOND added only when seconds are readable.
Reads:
h=1 m=11
